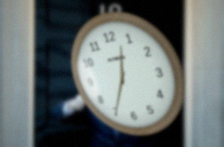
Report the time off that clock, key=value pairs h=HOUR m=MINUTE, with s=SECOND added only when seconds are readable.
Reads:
h=12 m=35
